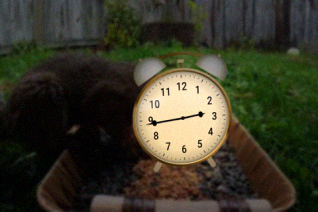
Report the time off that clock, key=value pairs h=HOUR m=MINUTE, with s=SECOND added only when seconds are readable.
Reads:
h=2 m=44
